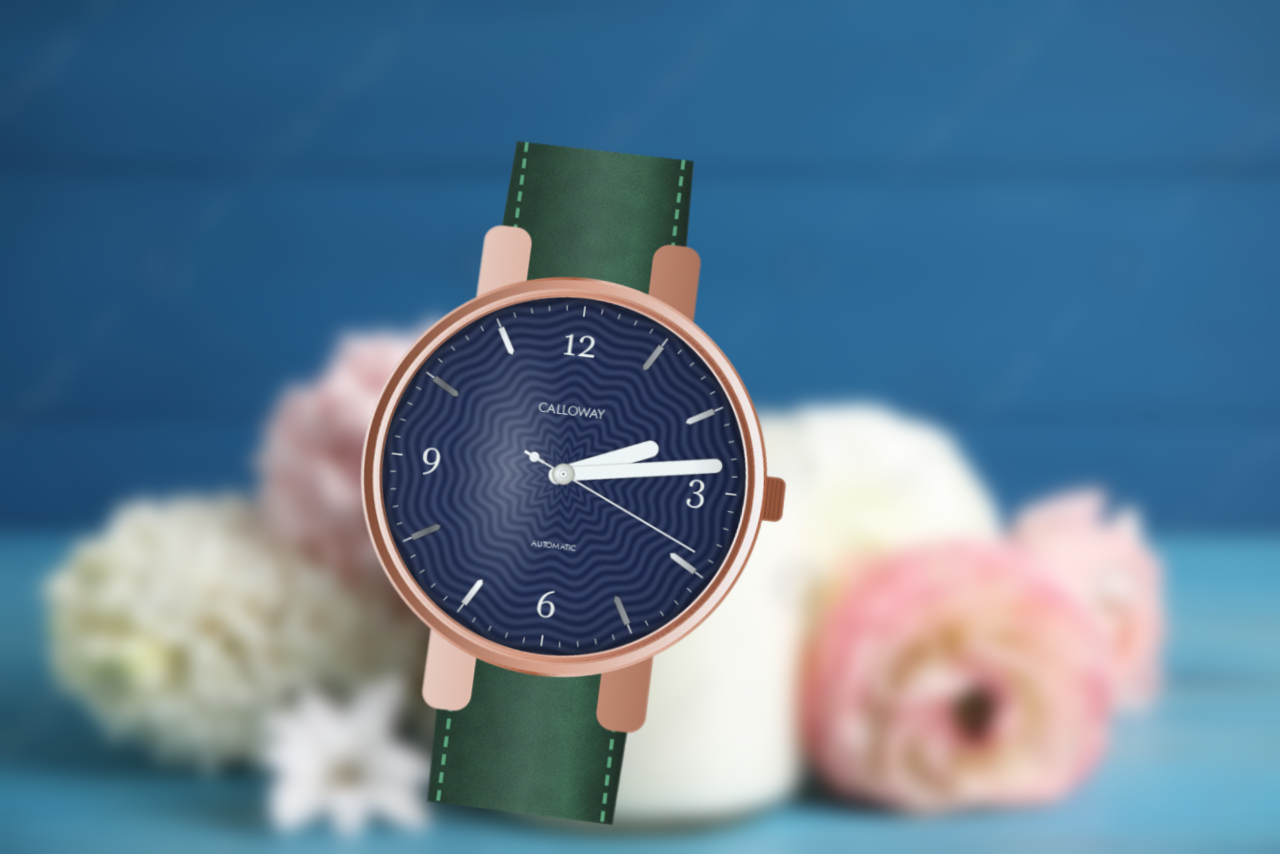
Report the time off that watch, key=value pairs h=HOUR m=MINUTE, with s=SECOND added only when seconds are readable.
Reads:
h=2 m=13 s=19
